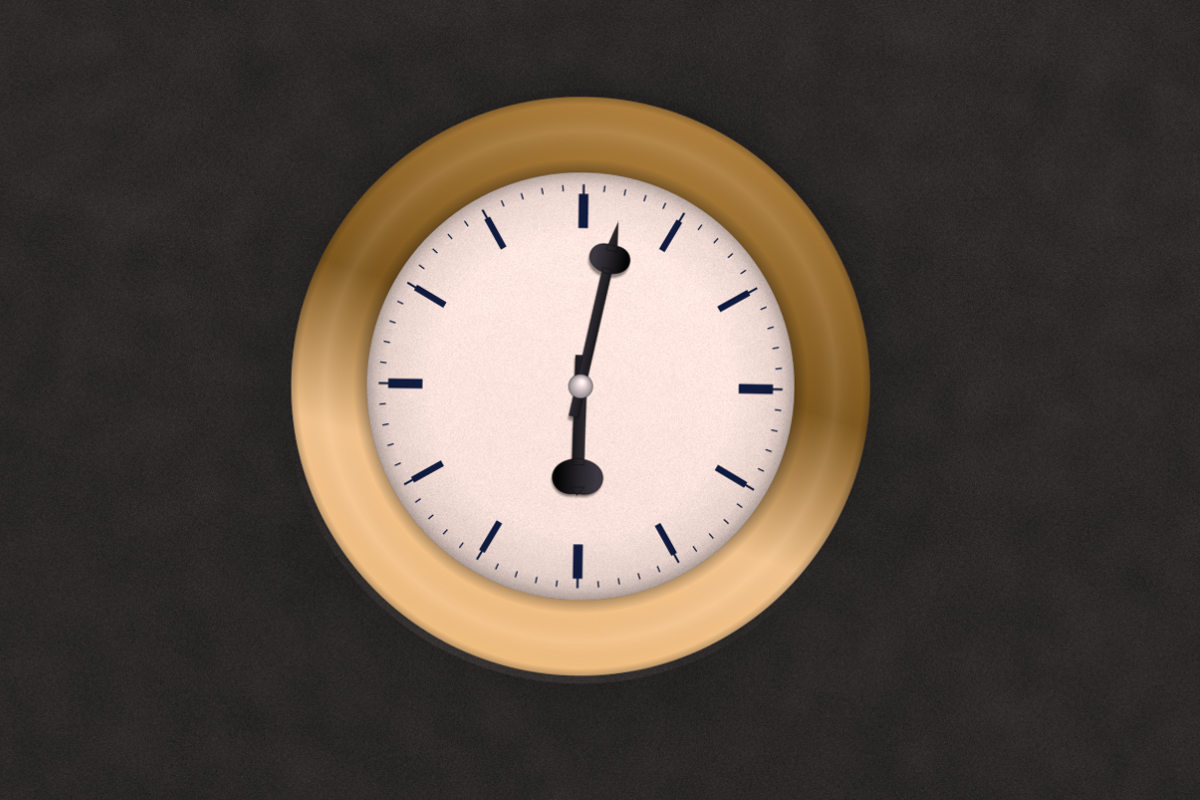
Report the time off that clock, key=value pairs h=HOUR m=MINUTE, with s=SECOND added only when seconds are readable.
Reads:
h=6 m=2
